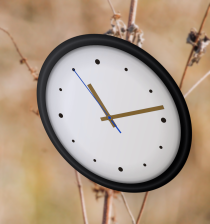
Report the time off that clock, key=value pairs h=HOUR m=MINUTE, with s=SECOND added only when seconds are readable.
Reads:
h=11 m=12 s=55
